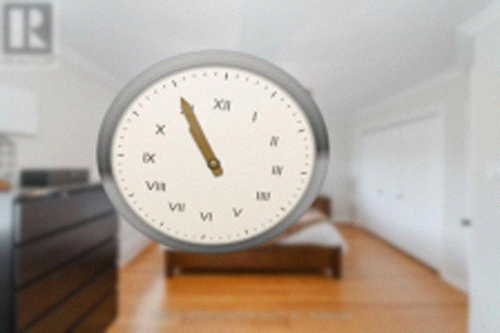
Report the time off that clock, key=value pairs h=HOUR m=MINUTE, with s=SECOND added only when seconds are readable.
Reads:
h=10 m=55
